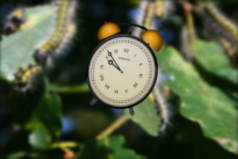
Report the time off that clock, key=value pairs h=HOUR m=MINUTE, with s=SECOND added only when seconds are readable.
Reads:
h=9 m=52
